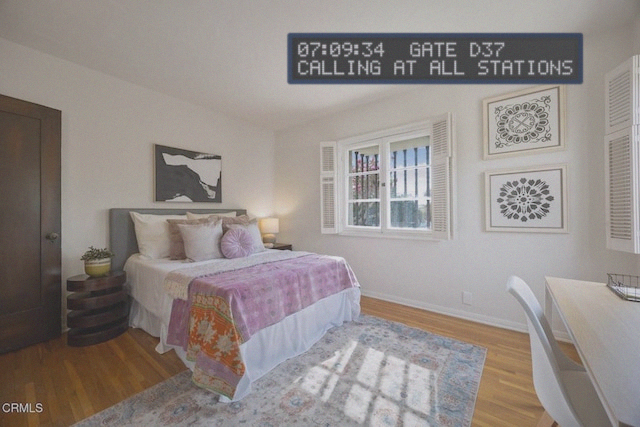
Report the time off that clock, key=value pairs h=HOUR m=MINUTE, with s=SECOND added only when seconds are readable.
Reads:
h=7 m=9 s=34
